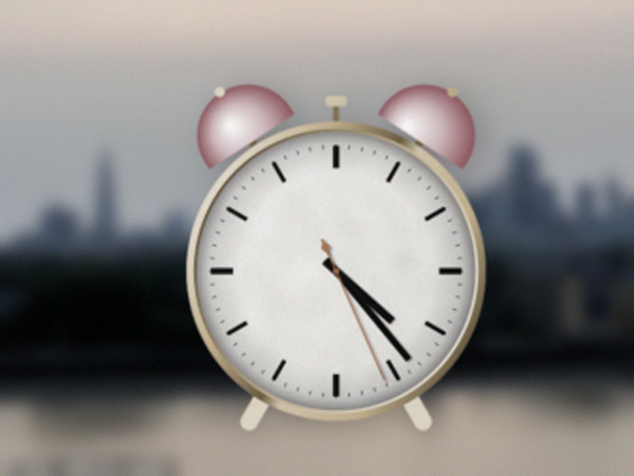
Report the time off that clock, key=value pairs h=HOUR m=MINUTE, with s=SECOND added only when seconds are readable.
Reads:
h=4 m=23 s=26
